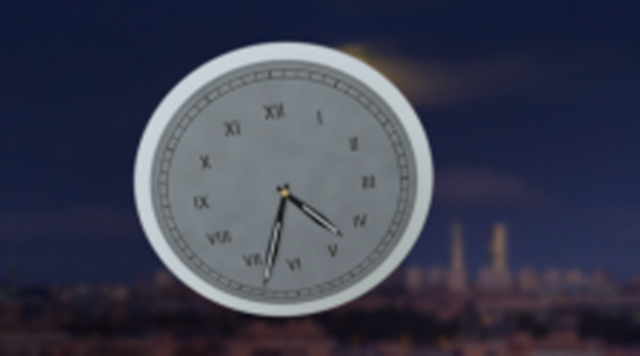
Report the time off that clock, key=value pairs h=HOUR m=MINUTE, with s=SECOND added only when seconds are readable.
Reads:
h=4 m=33
